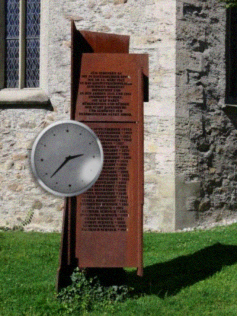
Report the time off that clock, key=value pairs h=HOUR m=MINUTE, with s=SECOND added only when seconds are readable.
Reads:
h=2 m=38
